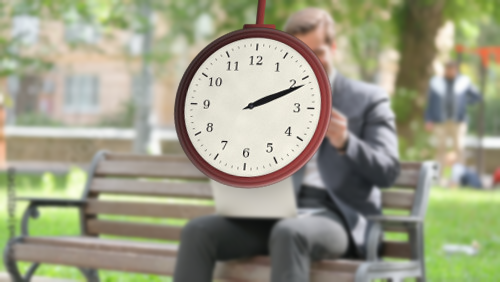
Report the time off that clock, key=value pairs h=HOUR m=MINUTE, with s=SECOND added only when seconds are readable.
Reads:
h=2 m=11
